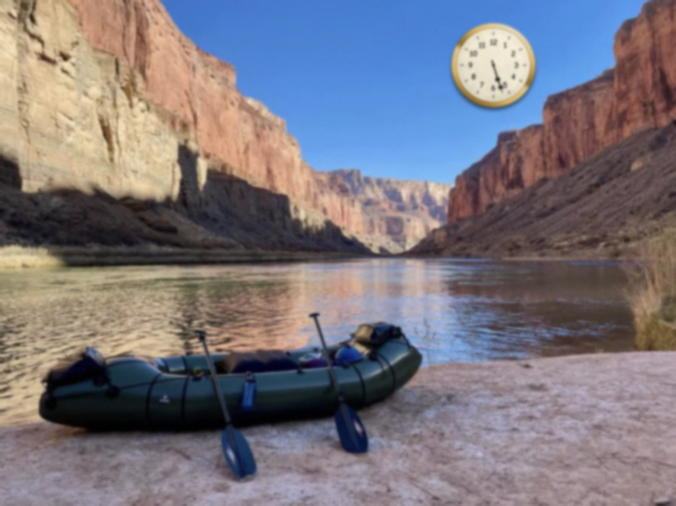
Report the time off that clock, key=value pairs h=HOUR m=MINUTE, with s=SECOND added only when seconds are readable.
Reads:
h=5 m=27
